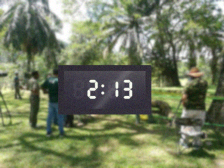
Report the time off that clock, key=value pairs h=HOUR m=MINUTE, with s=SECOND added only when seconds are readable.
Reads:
h=2 m=13
